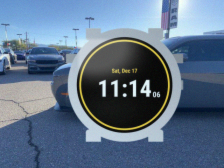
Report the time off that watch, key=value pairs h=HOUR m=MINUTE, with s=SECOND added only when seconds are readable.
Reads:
h=11 m=14
